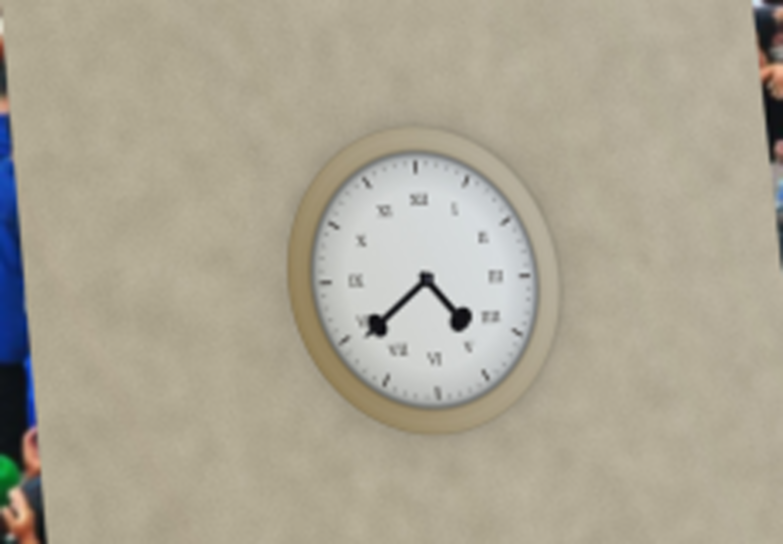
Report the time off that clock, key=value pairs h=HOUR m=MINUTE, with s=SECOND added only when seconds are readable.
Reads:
h=4 m=39
